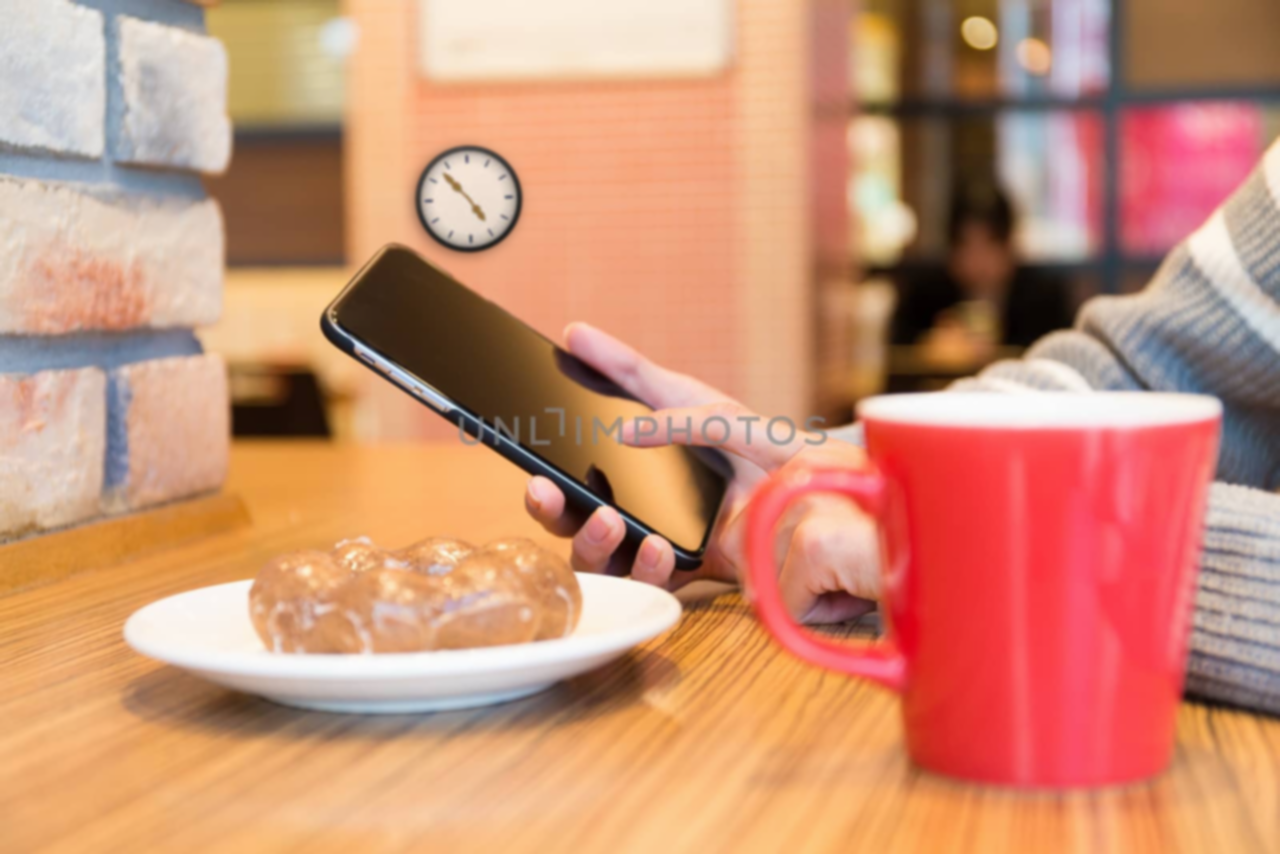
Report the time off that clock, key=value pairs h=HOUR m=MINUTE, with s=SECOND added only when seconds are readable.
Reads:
h=4 m=53
